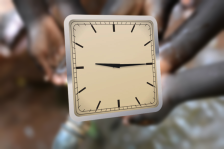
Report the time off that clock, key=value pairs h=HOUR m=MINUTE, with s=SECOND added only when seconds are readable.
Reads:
h=9 m=15
